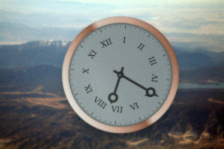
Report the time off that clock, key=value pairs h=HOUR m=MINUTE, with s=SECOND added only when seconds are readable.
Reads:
h=7 m=24
